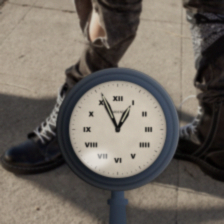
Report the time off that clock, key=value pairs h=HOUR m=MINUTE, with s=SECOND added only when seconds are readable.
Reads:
h=12 m=56
